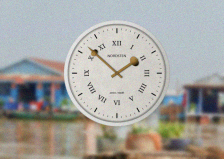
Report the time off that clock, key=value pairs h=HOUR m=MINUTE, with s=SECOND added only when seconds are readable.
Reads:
h=1 m=52
